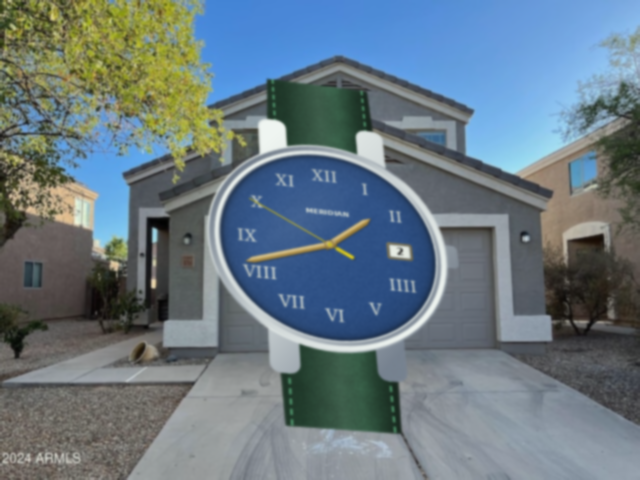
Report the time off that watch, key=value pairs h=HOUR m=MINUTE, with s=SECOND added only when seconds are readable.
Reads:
h=1 m=41 s=50
